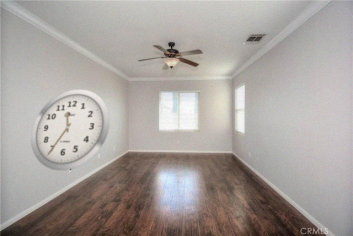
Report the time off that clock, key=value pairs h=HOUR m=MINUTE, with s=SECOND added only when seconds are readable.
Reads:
h=11 m=35
